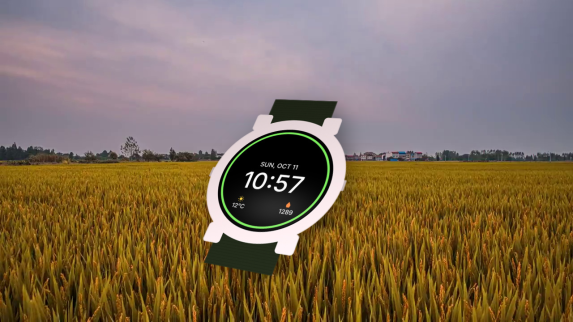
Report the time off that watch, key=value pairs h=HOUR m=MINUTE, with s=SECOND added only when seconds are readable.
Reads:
h=10 m=57
